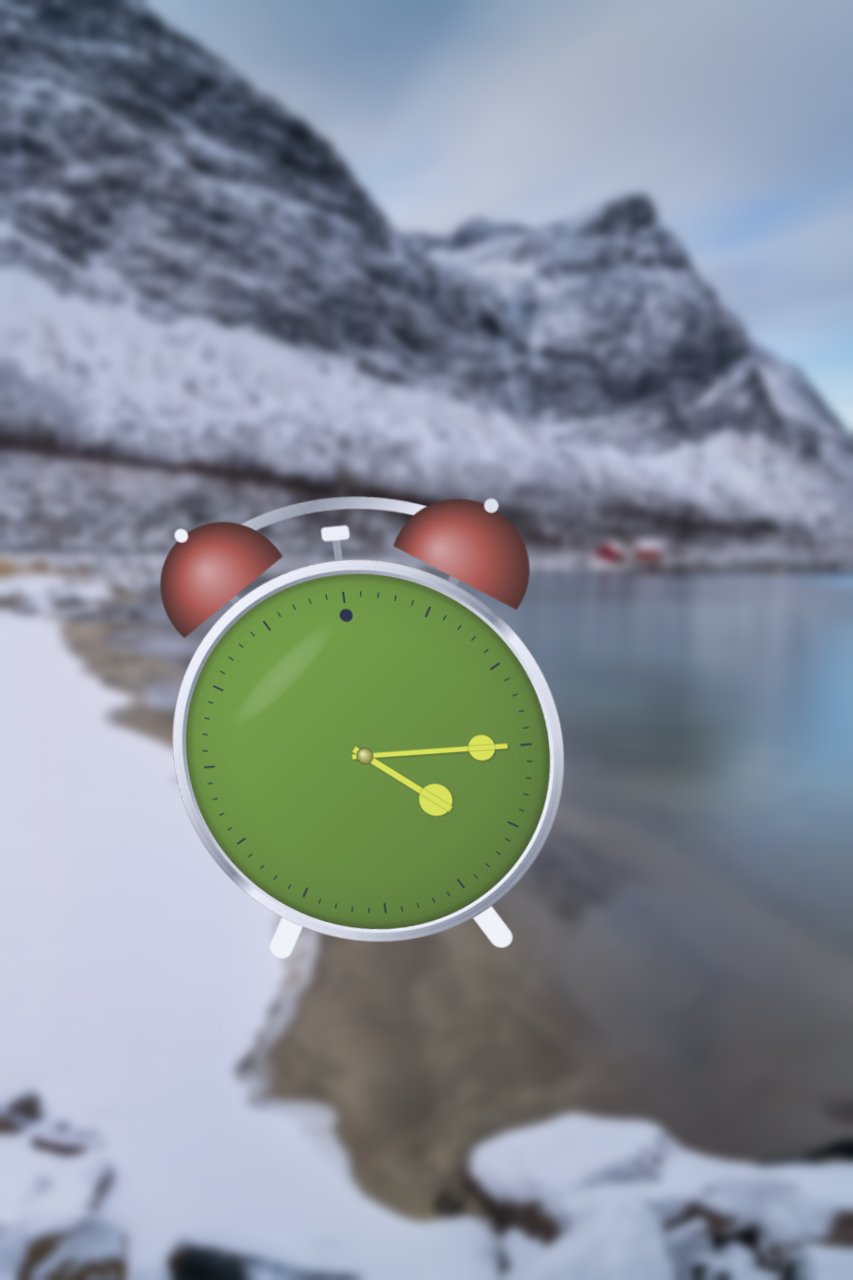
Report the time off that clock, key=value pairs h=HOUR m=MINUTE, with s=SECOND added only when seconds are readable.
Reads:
h=4 m=15
